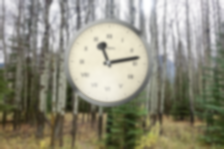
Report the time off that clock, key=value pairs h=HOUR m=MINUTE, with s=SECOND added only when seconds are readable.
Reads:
h=11 m=13
